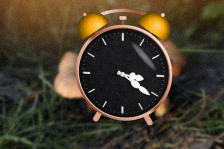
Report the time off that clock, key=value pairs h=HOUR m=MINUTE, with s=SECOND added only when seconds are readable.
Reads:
h=3 m=21
